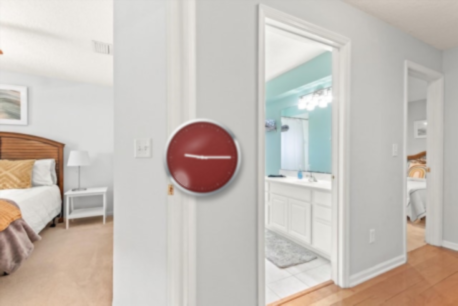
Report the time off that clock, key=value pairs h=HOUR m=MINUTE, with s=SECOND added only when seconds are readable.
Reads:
h=9 m=15
